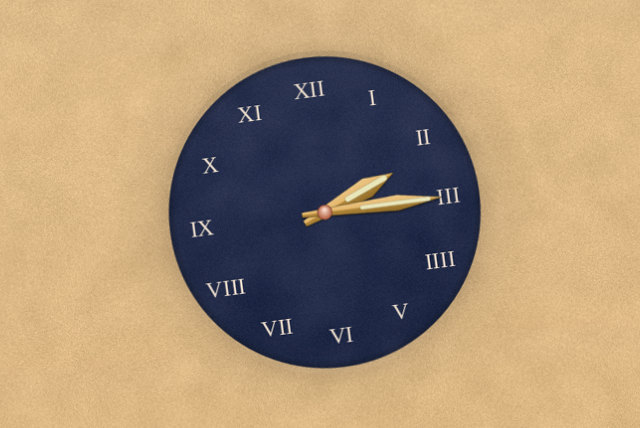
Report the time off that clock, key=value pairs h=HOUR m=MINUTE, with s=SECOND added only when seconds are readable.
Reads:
h=2 m=15
